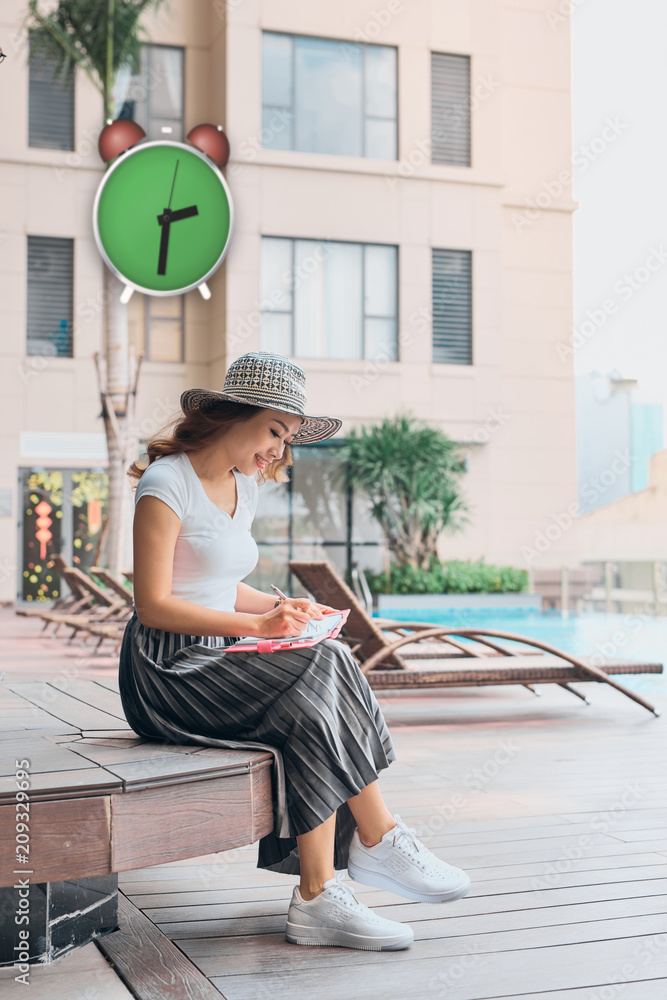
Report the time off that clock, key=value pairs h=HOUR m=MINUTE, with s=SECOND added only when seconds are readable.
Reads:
h=2 m=31 s=2
